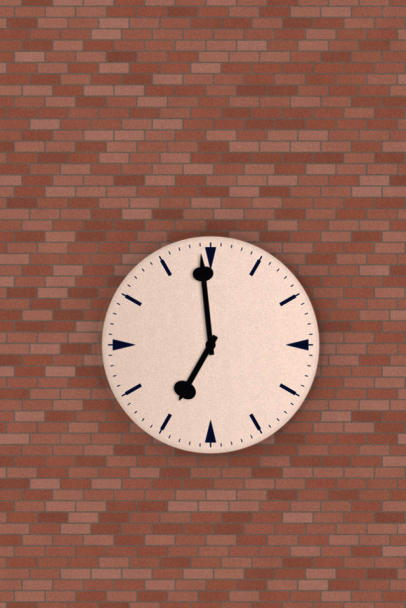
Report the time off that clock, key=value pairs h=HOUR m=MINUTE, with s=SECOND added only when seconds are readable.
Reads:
h=6 m=59
